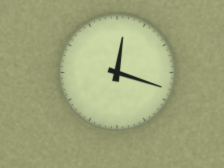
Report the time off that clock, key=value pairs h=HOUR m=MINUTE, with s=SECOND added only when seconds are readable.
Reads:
h=12 m=18
